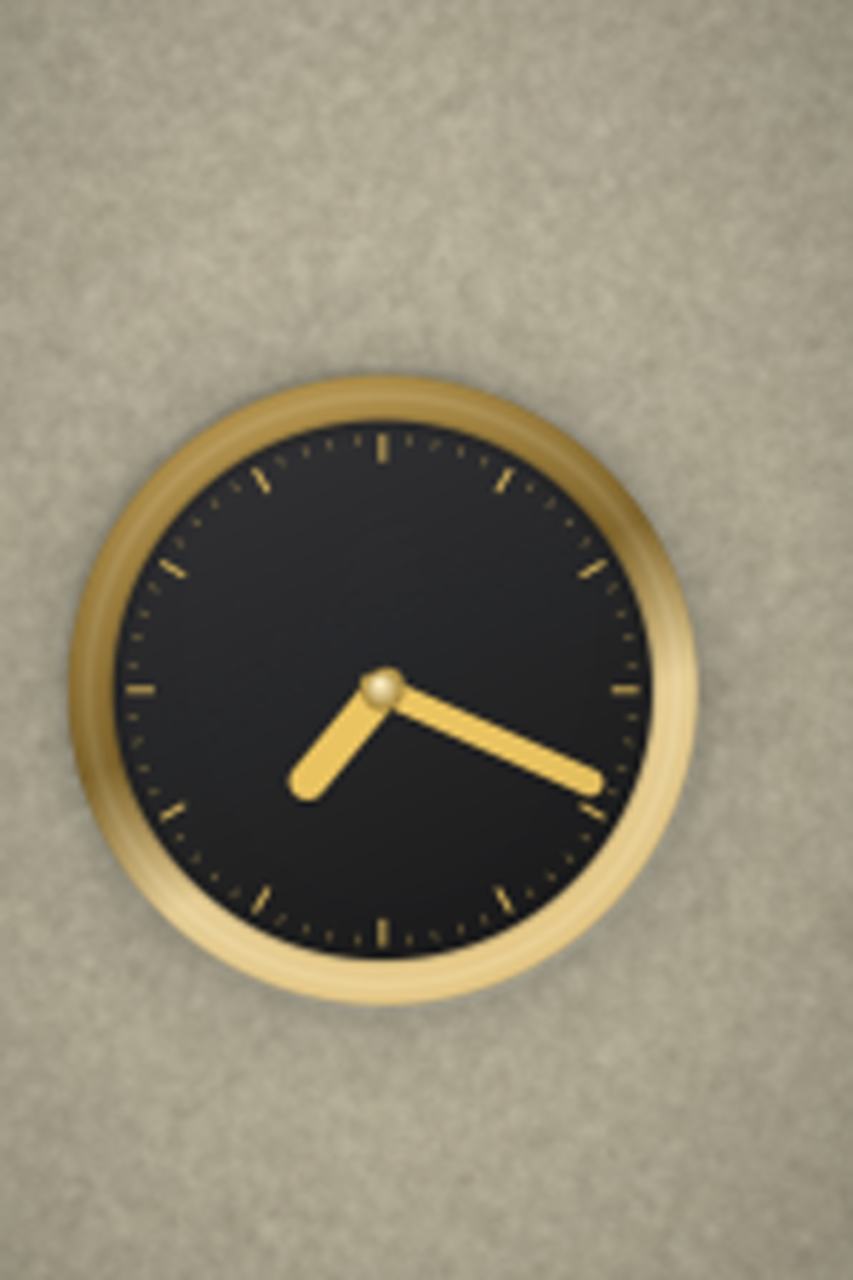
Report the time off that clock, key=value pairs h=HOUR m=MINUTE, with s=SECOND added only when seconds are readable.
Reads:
h=7 m=19
